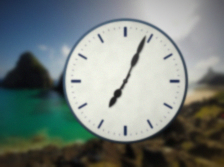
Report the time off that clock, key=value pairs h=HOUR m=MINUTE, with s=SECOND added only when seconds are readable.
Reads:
h=7 m=4
